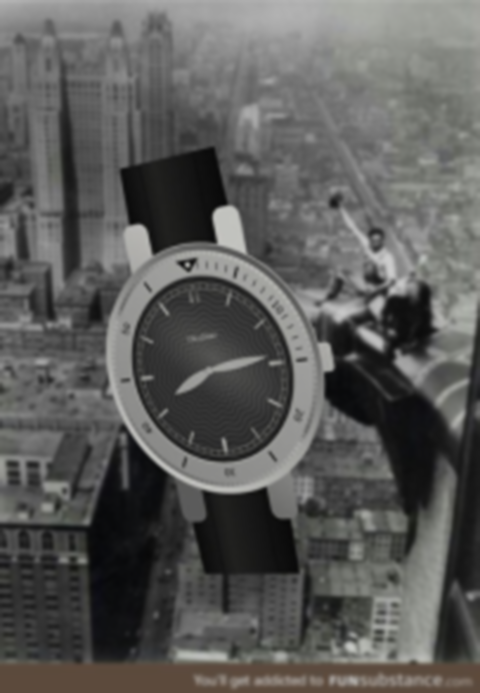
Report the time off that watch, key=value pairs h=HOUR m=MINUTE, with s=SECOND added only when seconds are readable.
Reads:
h=8 m=14
